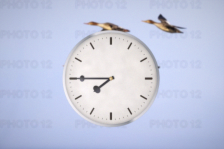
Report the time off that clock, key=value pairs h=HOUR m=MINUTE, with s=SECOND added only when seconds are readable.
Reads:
h=7 m=45
